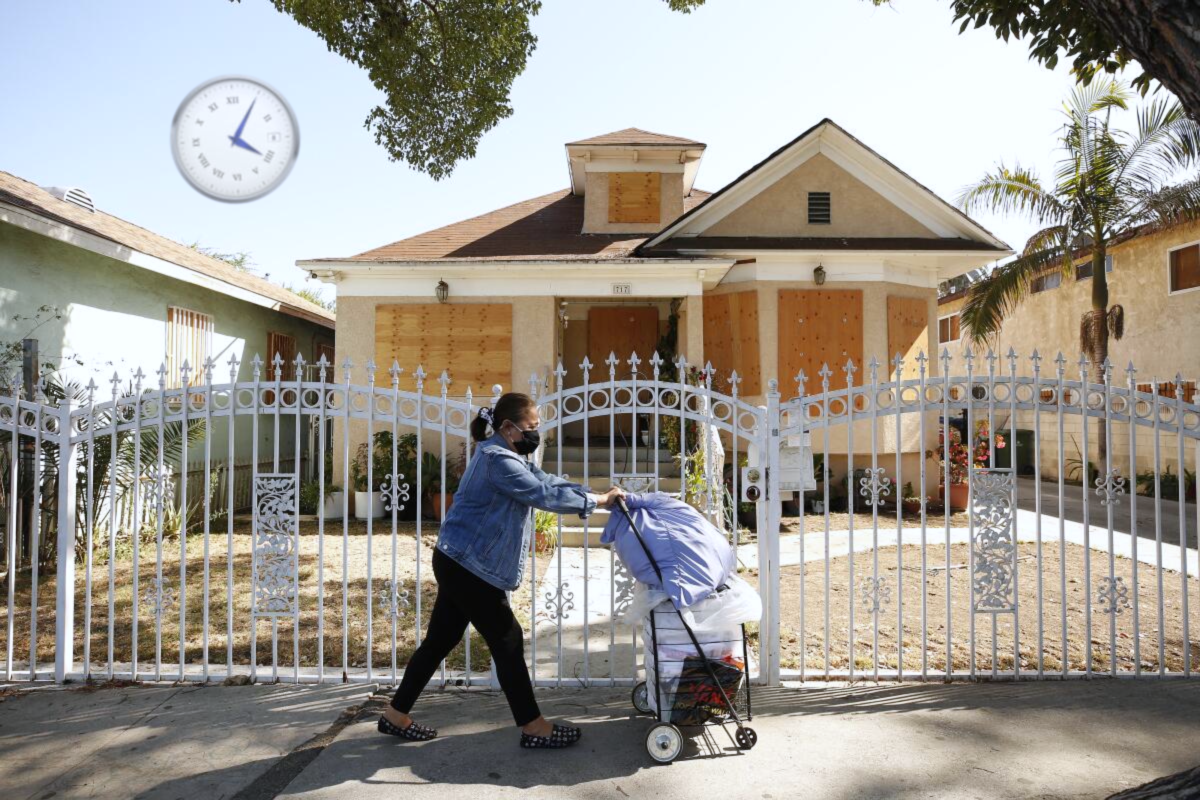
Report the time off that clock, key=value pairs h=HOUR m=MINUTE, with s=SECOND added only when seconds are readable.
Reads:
h=4 m=5
